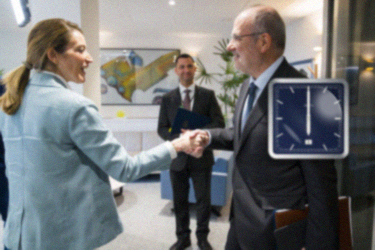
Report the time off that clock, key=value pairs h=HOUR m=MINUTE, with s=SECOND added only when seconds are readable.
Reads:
h=6 m=0
